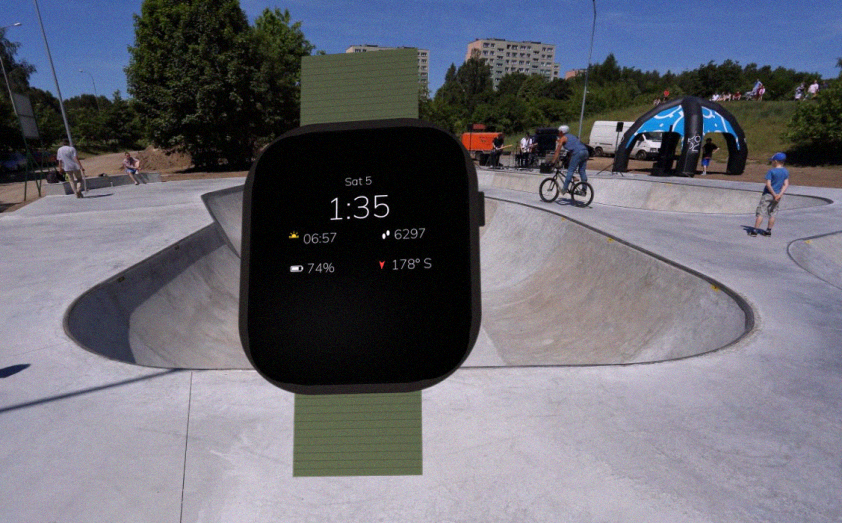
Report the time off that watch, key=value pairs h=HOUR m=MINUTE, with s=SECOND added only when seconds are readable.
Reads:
h=1 m=35
